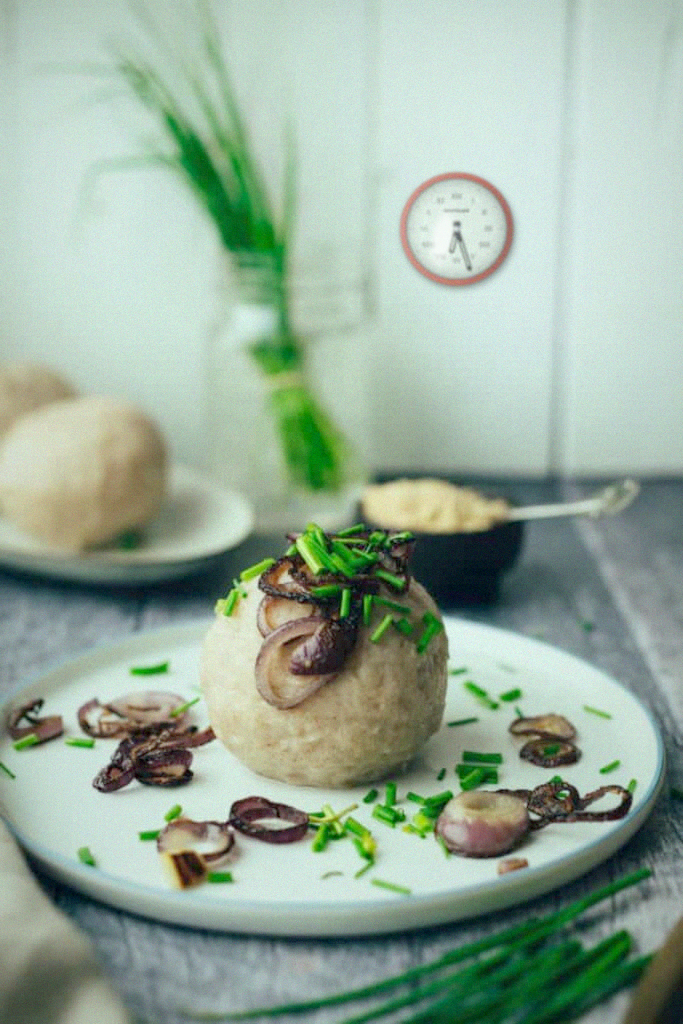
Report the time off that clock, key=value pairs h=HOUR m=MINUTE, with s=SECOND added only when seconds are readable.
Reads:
h=6 m=27
